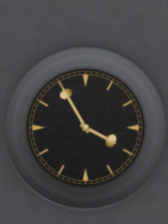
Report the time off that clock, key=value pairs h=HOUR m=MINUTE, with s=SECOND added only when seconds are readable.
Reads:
h=3 m=55
